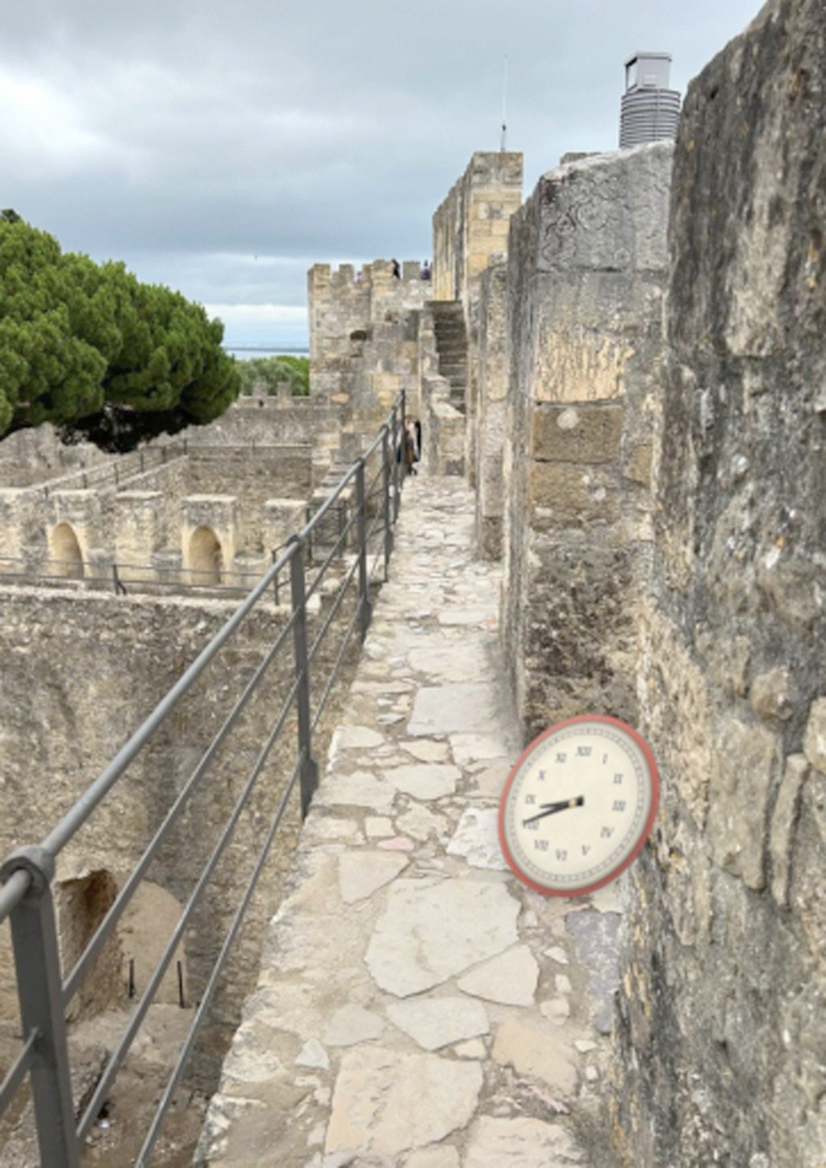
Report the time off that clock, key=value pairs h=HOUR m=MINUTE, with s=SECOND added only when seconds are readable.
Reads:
h=8 m=41
